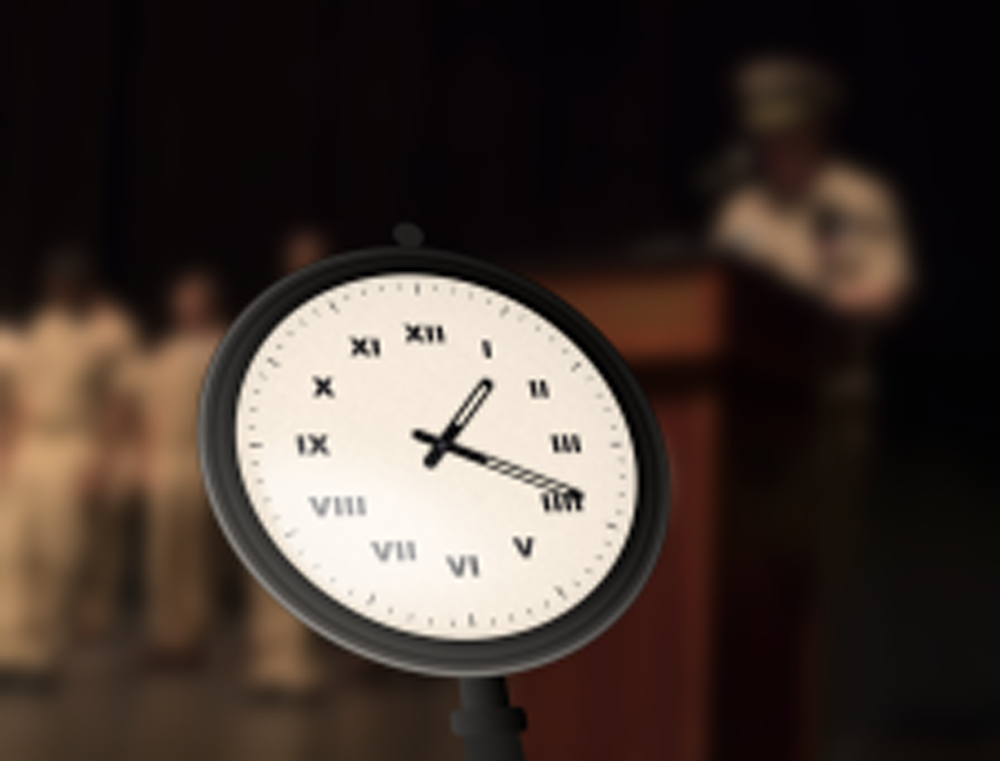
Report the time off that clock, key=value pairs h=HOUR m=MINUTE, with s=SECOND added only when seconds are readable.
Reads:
h=1 m=19
